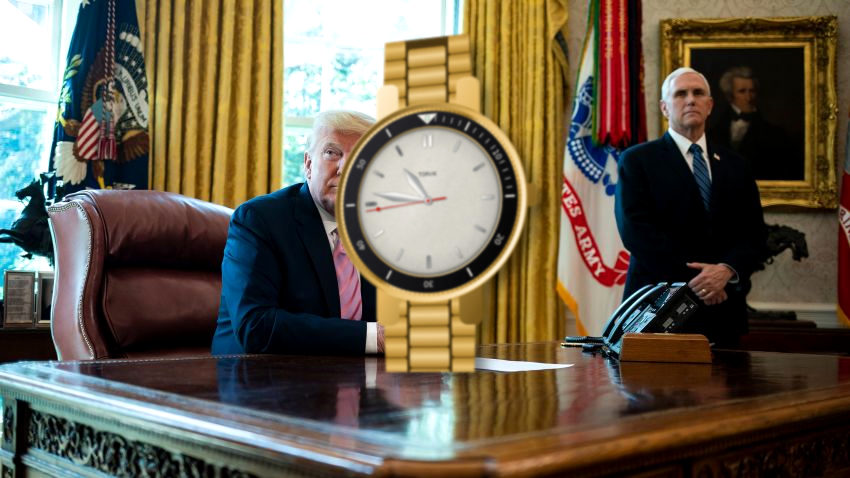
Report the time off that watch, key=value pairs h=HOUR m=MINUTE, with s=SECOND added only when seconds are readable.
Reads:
h=10 m=46 s=44
